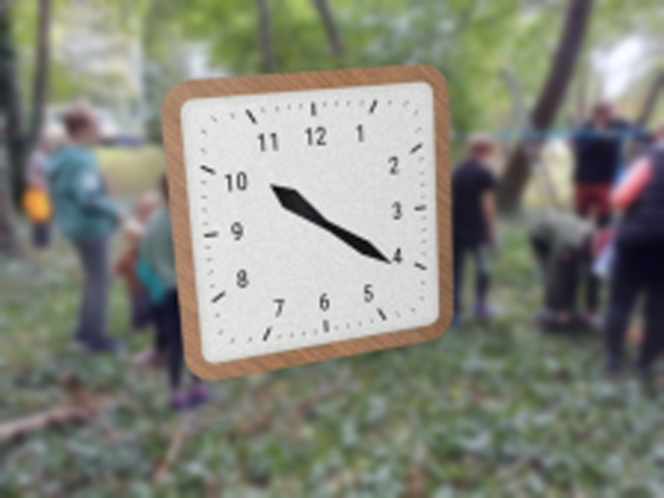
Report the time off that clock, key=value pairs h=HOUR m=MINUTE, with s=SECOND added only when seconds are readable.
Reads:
h=10 m=21
